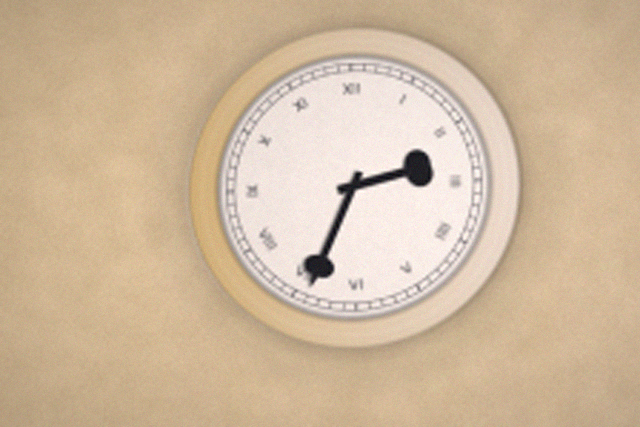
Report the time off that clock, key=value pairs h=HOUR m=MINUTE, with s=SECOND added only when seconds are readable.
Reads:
h=2 m=34
